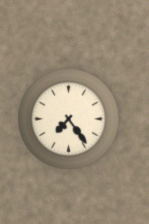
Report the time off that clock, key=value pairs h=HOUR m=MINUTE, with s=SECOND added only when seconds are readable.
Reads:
h=7 m=24
